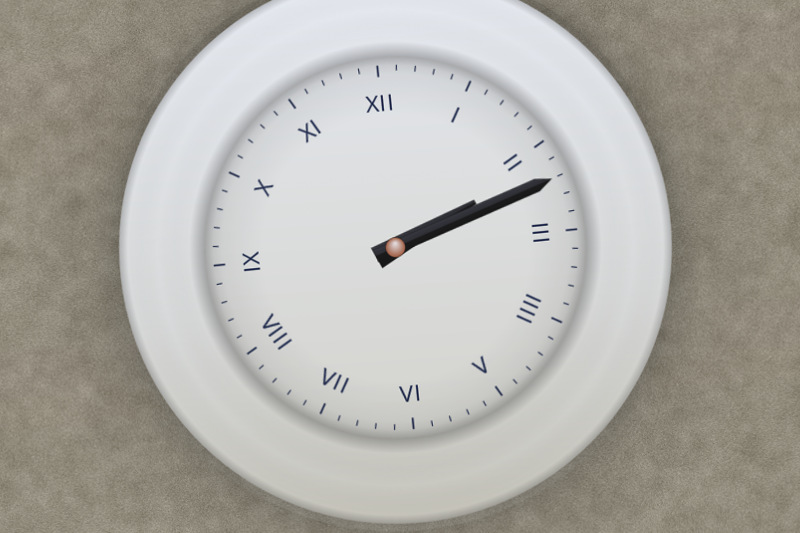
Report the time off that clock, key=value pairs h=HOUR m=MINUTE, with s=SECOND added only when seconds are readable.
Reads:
h=2 m=12
